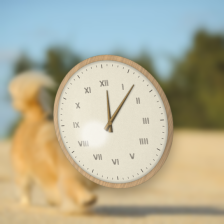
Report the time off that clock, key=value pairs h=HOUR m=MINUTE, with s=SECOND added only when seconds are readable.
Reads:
h=12 m=7
